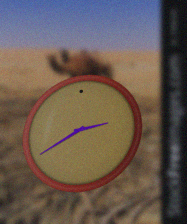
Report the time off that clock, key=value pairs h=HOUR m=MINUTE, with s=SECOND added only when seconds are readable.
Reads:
h=2 m=40
